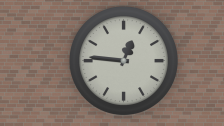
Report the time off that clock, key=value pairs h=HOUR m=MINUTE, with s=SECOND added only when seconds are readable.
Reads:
h=12 m=46
